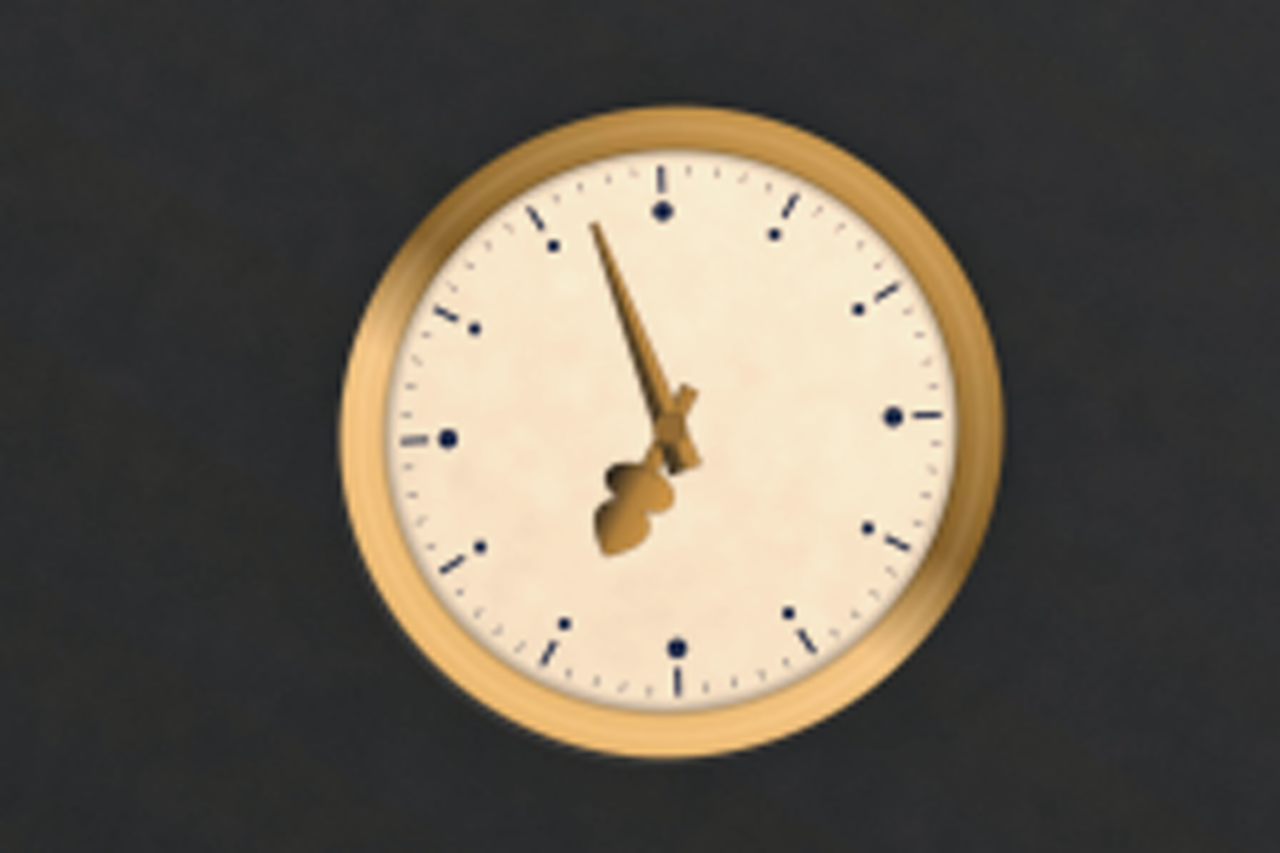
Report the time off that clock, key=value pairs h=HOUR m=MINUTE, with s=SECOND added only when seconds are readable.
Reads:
h=6 m=57
